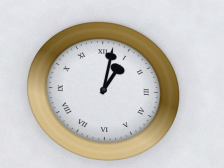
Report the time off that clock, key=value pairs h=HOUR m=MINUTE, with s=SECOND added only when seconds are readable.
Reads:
h=1 m=2
